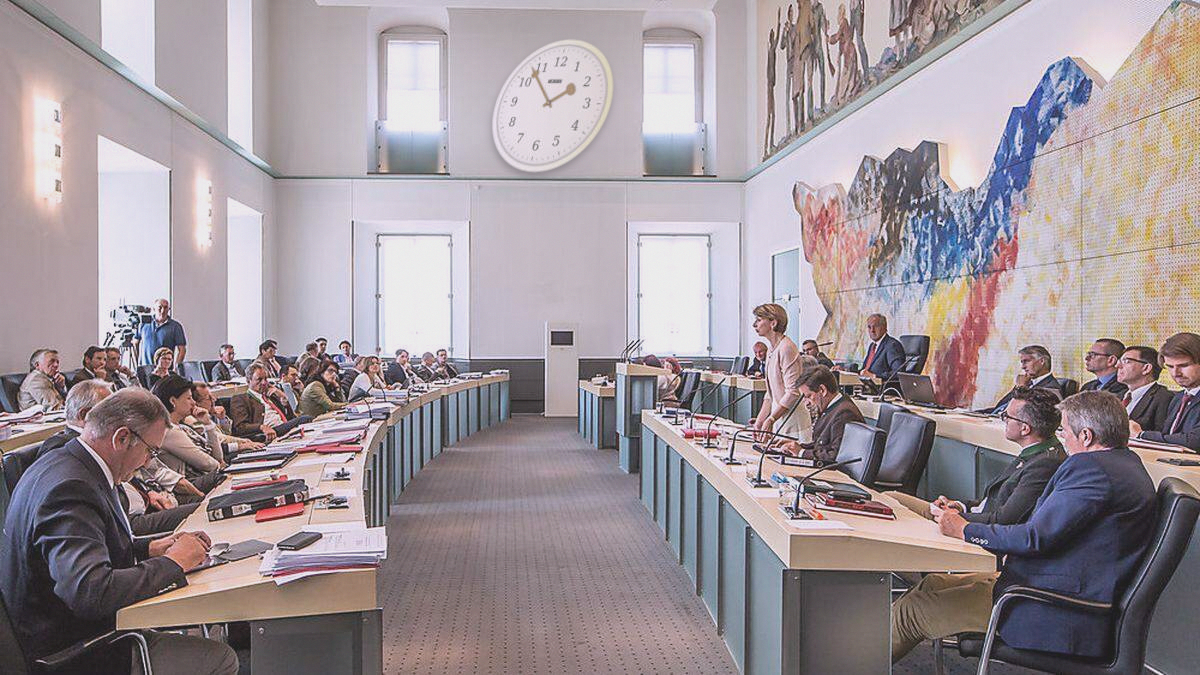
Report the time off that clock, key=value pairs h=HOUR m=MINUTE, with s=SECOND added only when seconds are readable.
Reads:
h=1 m=53
